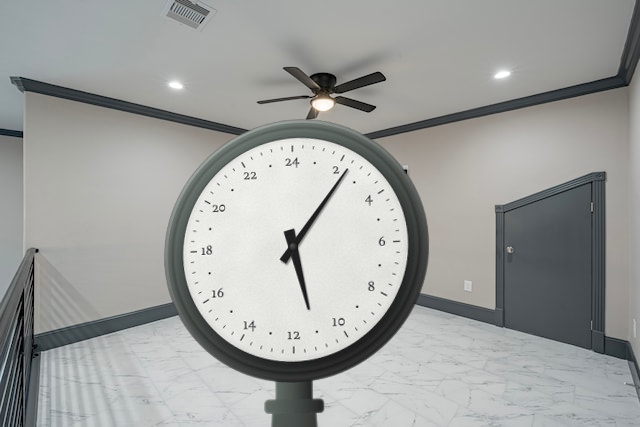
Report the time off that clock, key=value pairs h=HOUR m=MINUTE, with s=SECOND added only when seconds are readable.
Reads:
h=11 m=6
